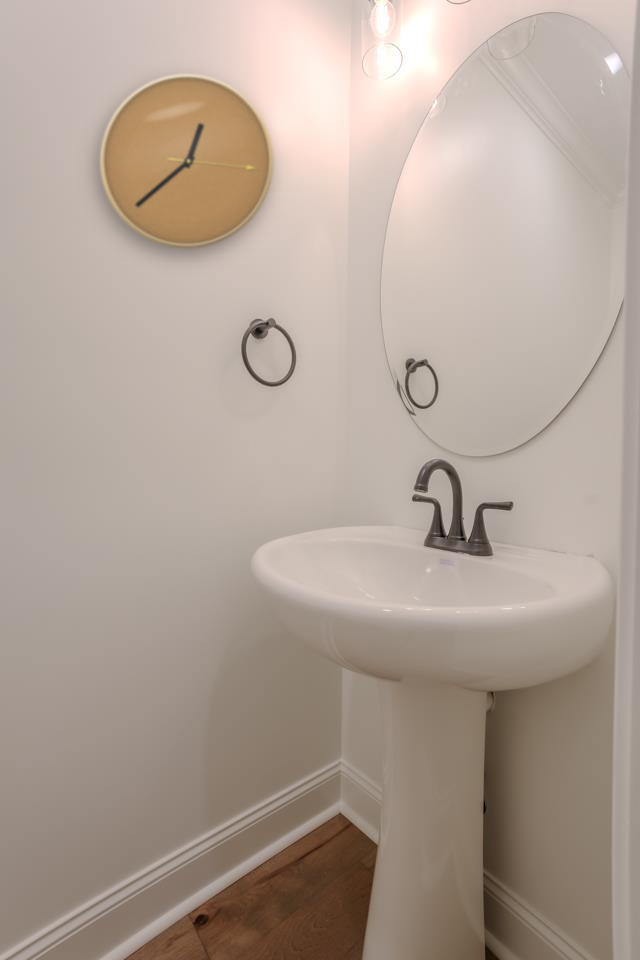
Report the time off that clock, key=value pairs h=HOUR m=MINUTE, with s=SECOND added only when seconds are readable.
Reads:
h=12 m=38 s=16
